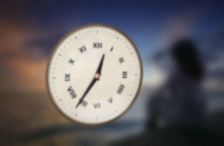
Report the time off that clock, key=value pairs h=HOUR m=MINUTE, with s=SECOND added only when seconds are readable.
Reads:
h=12 m=36
